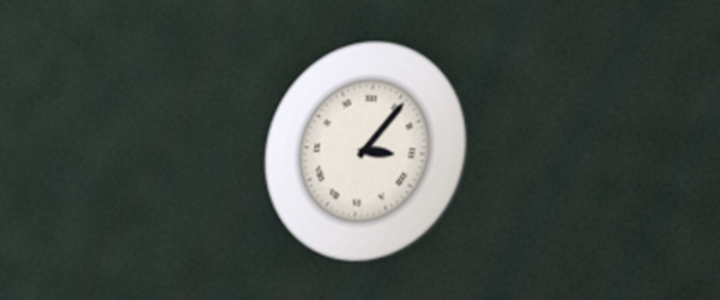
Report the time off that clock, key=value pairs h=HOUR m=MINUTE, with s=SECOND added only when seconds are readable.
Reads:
h=3 m=6
